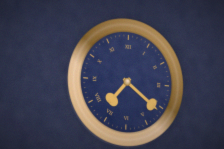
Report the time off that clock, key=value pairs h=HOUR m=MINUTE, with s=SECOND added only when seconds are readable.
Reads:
h=7 m=21
